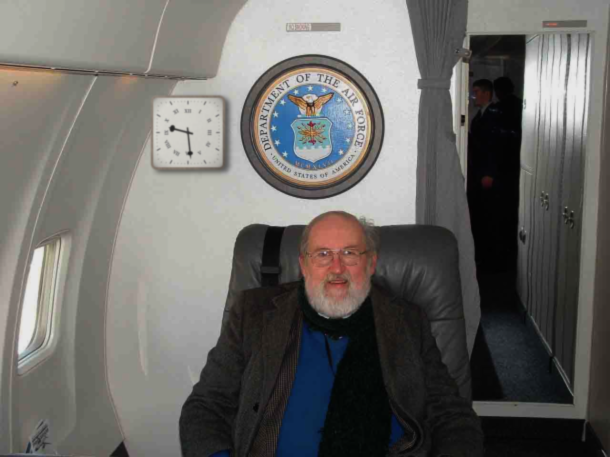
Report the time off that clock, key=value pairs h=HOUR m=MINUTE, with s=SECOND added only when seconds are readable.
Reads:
h=9 m=29
